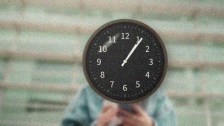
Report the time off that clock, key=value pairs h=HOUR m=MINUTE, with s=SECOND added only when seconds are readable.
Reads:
h=1 m=6
